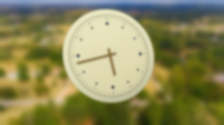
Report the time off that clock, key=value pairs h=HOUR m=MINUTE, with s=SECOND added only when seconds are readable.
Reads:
h=5 m=43
